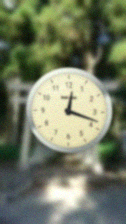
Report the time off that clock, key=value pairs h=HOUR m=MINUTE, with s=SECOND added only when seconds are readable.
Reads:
h=12 m=18
